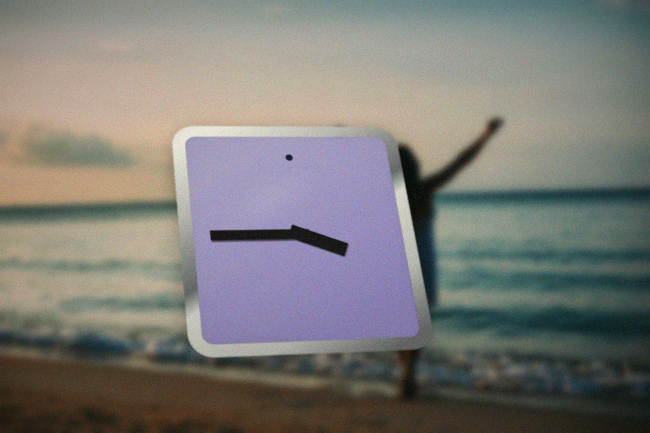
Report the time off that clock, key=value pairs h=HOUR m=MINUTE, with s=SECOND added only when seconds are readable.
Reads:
h=3 m=45
